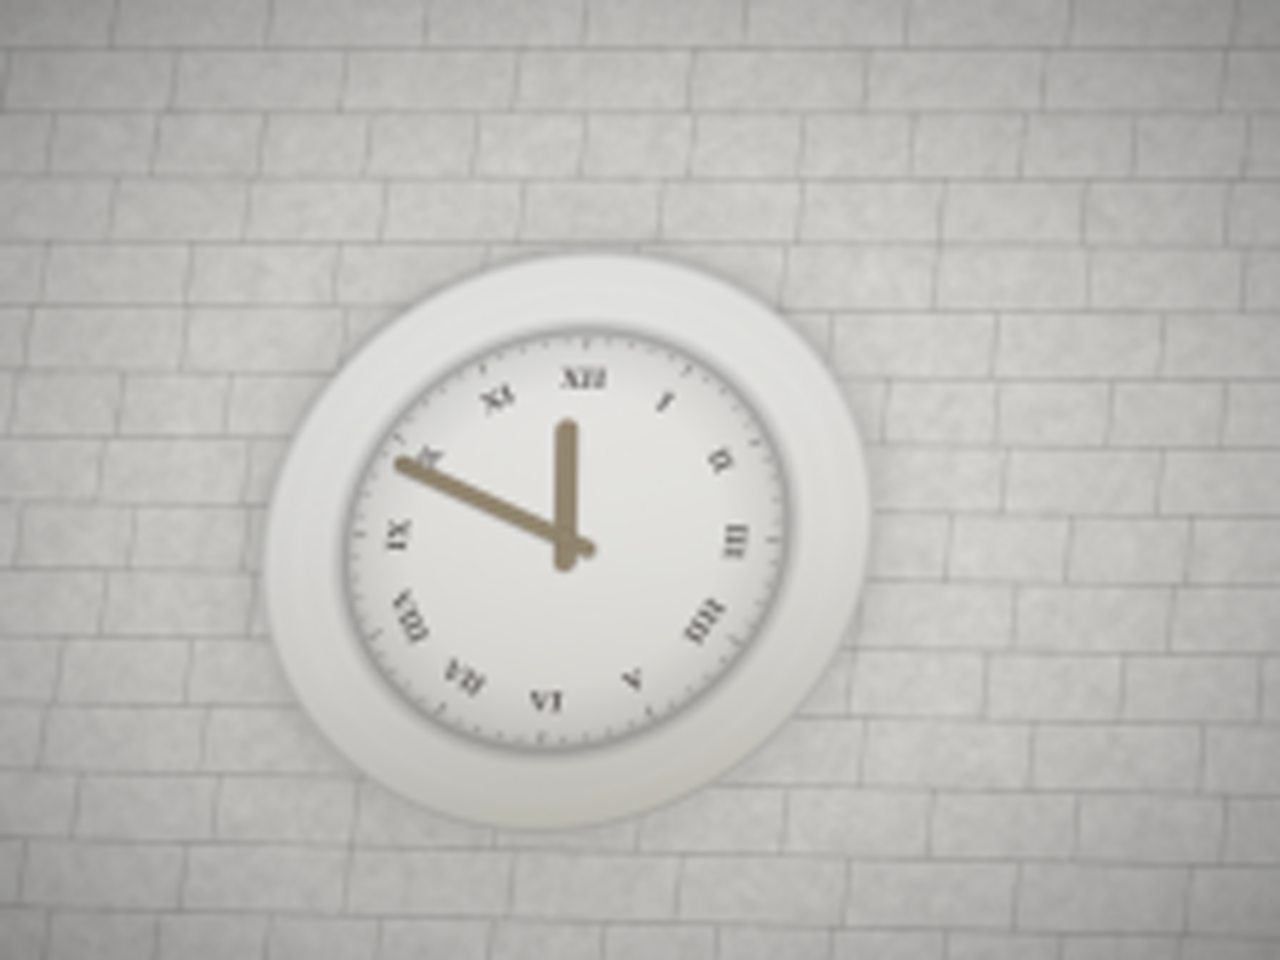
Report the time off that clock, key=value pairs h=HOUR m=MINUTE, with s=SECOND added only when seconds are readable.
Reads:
h=11 m=49
